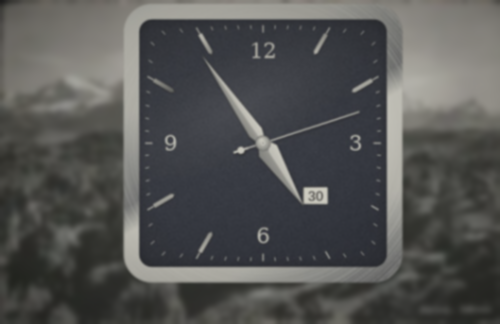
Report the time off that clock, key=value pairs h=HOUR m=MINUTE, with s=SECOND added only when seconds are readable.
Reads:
h=4 m=54 s=12
